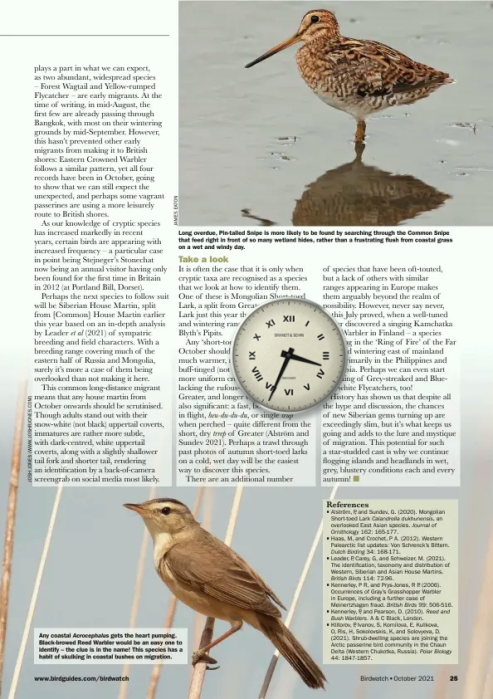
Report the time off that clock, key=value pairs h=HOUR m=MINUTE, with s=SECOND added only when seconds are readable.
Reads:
h=3 m=34
